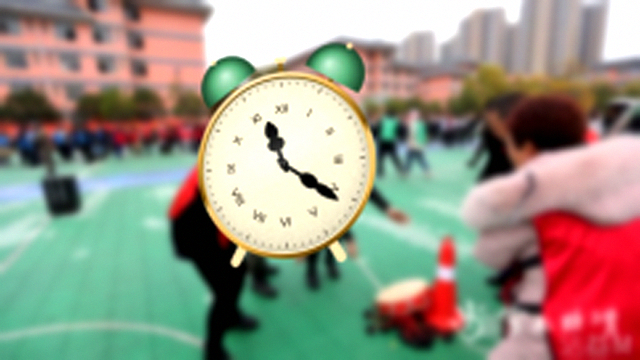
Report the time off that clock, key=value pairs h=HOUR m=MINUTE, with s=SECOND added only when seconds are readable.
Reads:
h=11 m=21
